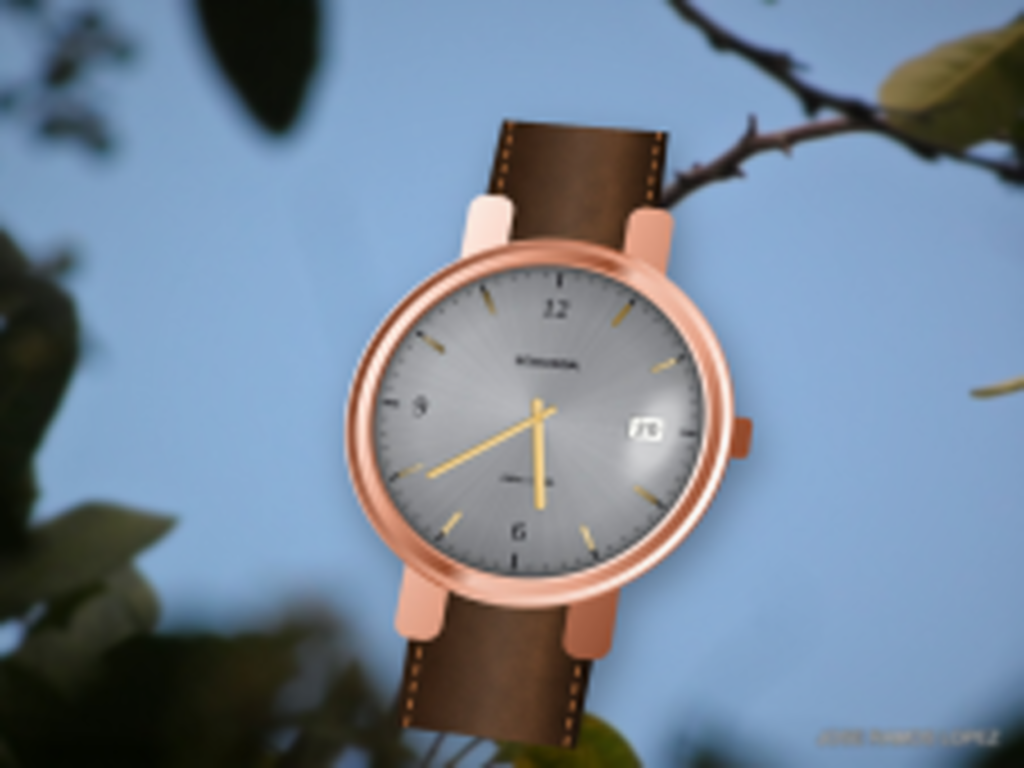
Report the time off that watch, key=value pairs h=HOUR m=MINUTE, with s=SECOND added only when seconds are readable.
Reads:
h=5 m=39
